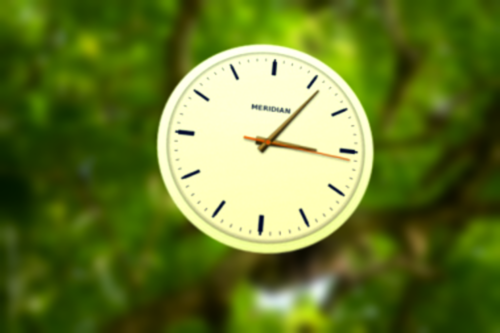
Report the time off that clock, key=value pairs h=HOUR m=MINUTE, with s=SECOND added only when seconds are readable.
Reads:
h=3 m=6 s=16
